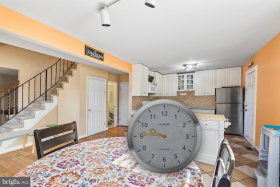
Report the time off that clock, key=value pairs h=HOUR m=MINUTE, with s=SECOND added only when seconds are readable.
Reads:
h=9 m=46
